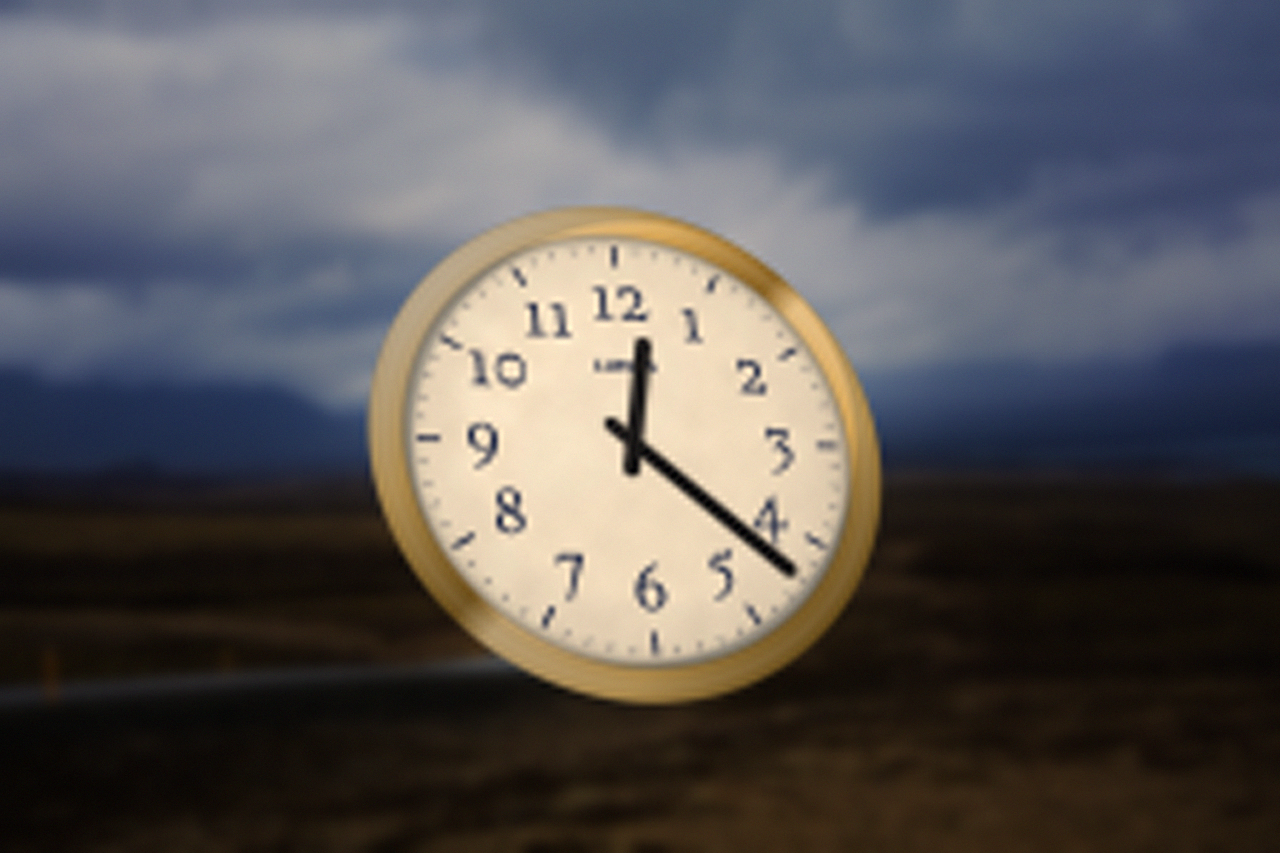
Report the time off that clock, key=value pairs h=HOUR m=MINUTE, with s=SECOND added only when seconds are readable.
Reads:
h=12 m=22
